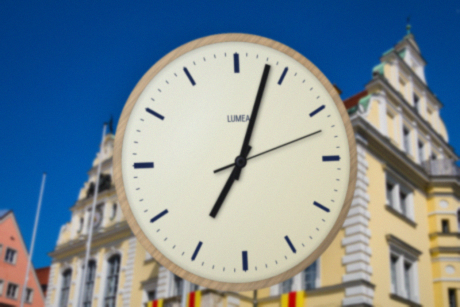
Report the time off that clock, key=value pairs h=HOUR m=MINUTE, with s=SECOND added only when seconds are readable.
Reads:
h=7 m=3 s=12
